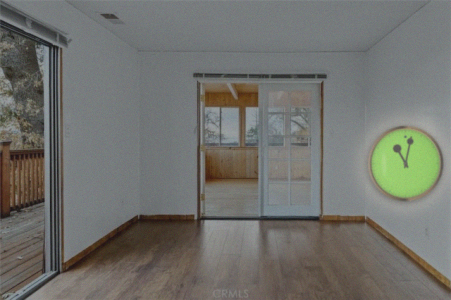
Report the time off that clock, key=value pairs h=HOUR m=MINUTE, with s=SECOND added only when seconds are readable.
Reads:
h=11 m=2
